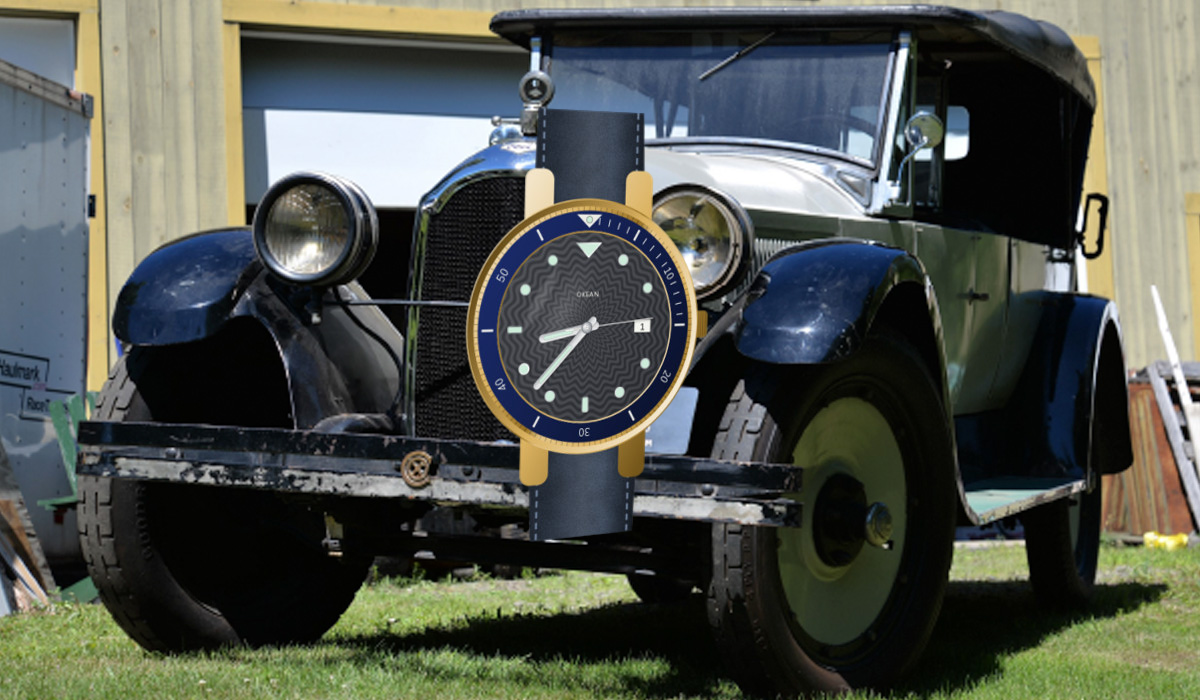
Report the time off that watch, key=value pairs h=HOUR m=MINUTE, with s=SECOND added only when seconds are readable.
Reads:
h=8 m=37 s=14
